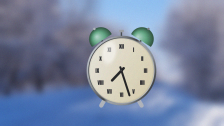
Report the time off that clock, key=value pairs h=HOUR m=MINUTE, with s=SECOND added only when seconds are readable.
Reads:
h=7 m=27
